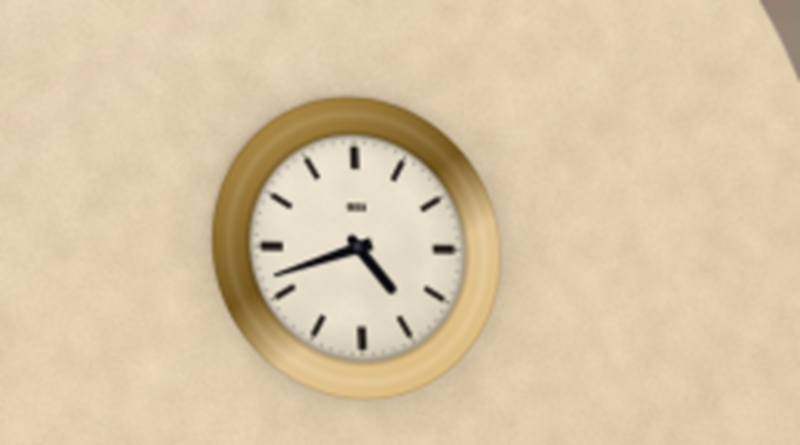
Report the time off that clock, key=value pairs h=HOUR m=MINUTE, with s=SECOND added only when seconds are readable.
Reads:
h=4 m=42
